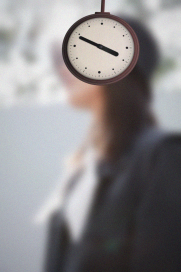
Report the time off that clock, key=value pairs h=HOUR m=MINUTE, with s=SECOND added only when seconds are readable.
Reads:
h=3 m=49
